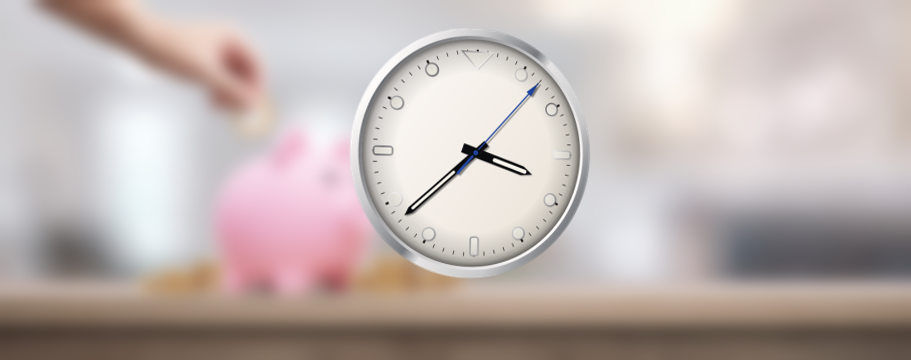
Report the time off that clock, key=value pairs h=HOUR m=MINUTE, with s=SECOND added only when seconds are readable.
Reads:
h=3 m=38 s=7
